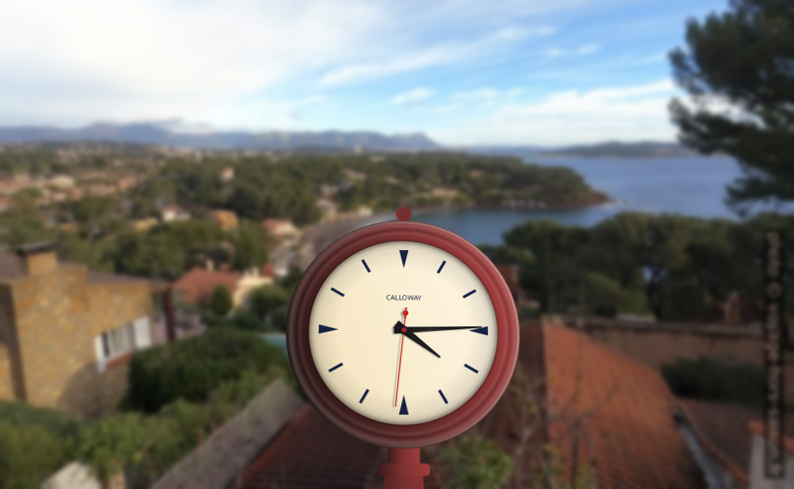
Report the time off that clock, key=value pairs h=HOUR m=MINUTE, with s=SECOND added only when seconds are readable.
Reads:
h=4 m=14 s=31
